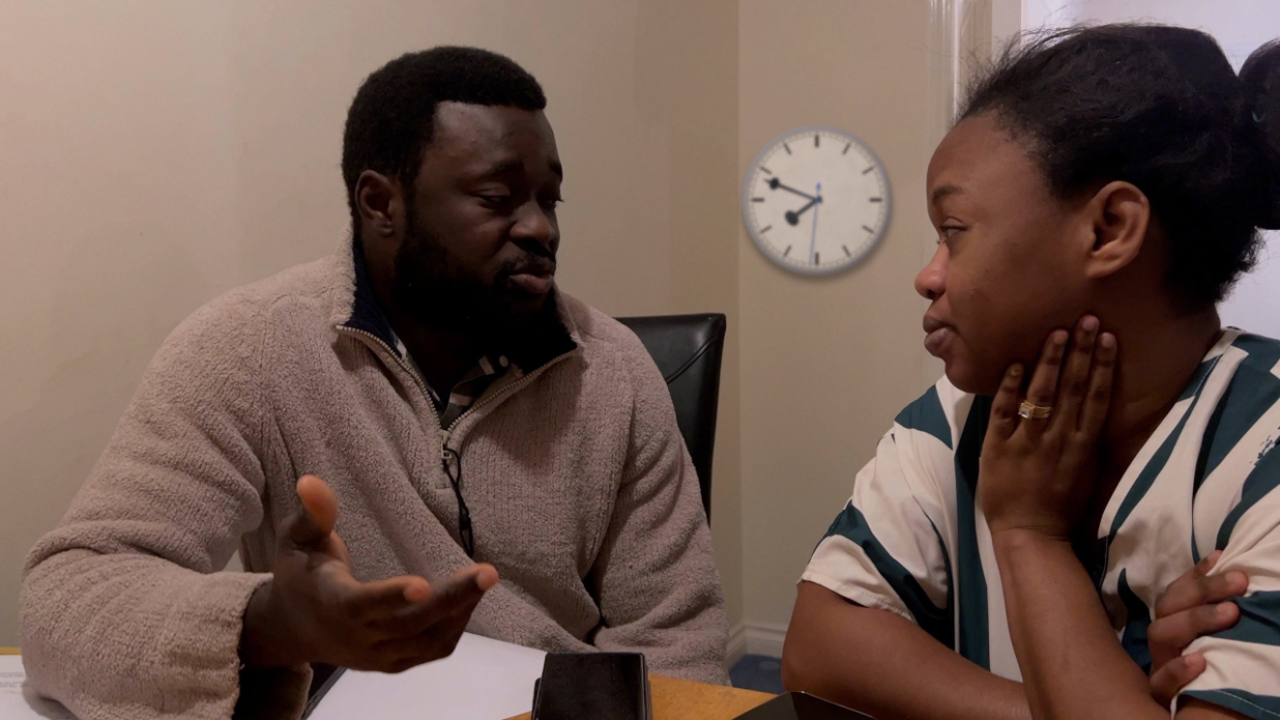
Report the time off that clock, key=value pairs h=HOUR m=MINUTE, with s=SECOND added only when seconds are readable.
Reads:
h=7 m=48 s=31
